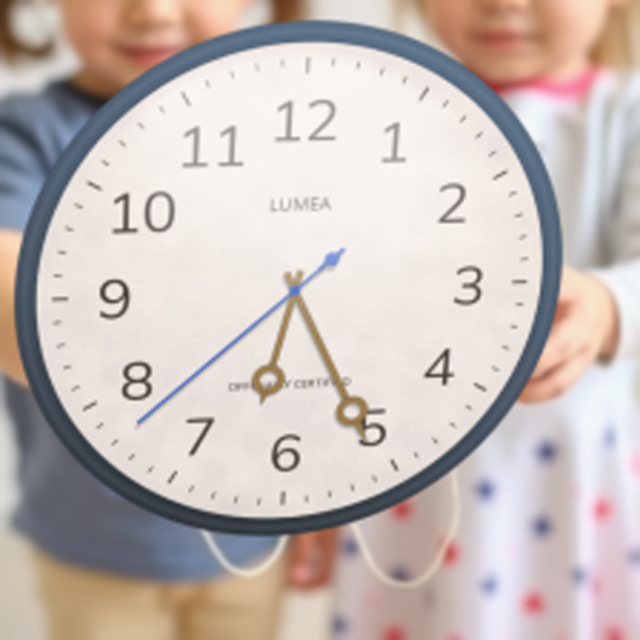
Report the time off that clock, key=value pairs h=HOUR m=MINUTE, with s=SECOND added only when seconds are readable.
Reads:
h=6 m=25 s=38
